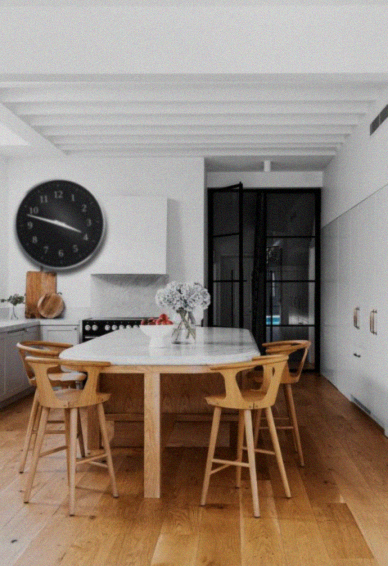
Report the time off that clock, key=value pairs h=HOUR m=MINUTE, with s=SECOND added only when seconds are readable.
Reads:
h=3 m=48
